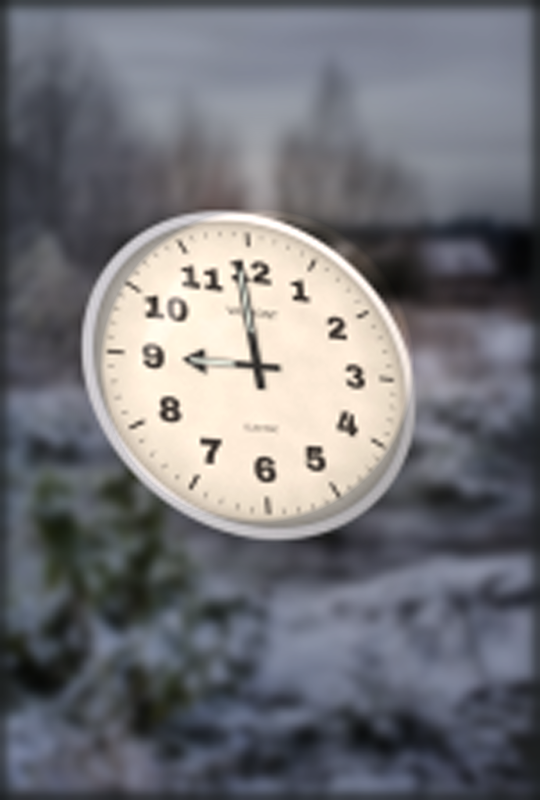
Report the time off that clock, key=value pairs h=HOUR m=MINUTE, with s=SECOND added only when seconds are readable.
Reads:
h=8 m=59
